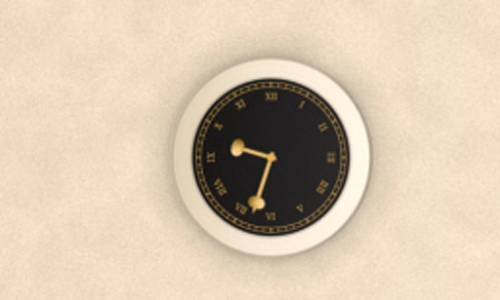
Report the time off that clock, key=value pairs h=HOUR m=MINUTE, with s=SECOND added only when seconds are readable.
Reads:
h=9 m=33
